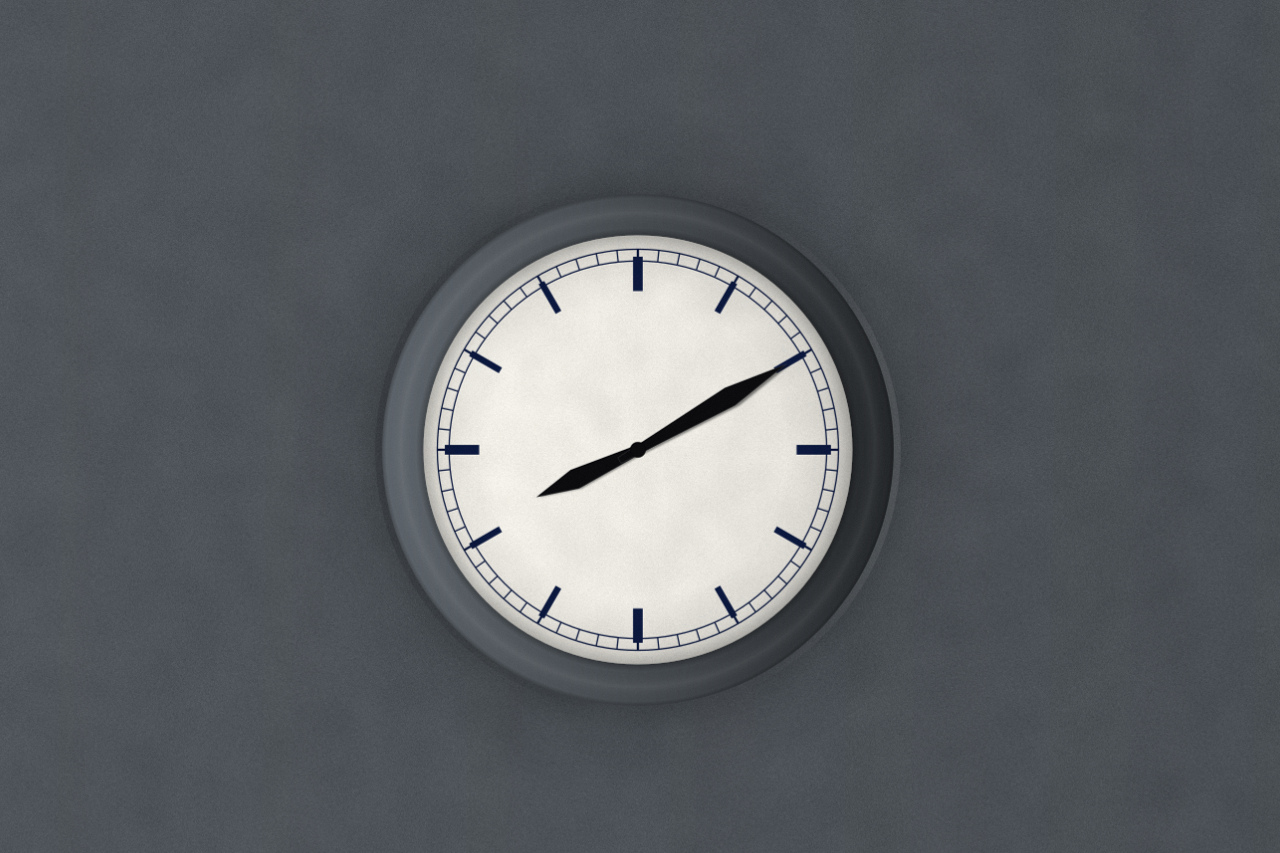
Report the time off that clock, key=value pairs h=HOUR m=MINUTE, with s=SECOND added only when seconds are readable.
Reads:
h=8 m=10
